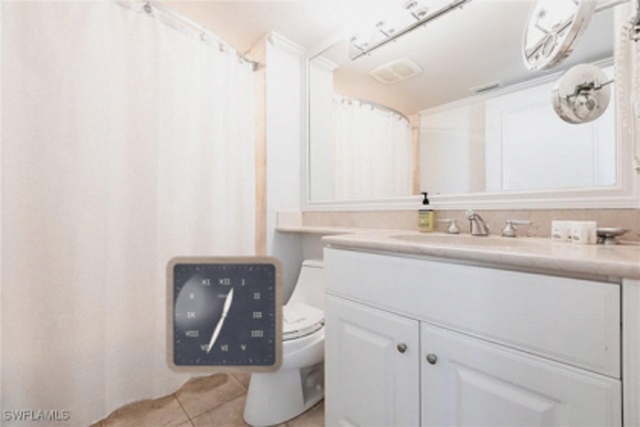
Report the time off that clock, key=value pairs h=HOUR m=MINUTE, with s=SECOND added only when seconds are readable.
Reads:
h=12 m=34
